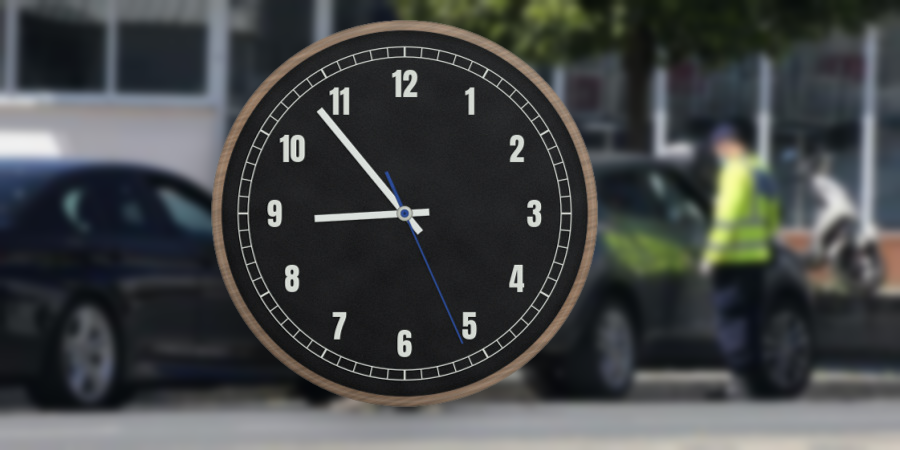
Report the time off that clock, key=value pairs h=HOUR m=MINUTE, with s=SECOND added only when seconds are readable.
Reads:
h=8 m=53 s=26
